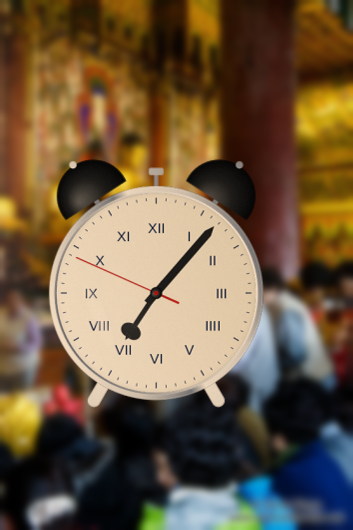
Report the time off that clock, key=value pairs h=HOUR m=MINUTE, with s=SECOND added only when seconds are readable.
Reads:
h=7 m=6 s=49
